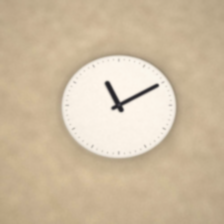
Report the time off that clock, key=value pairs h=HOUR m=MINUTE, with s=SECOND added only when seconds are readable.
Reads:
h=11 m=10
